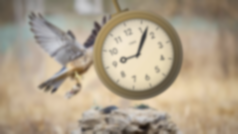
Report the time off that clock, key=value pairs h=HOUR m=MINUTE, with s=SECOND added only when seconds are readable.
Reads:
h=9 m=7
